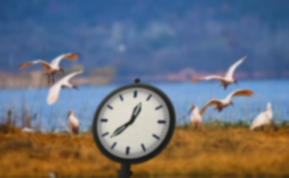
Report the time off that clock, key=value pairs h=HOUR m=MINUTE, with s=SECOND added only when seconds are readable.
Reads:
h=12 m=38
